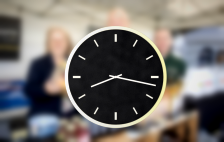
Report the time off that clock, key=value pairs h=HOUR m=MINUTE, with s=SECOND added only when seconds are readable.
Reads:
h=8 m=17
